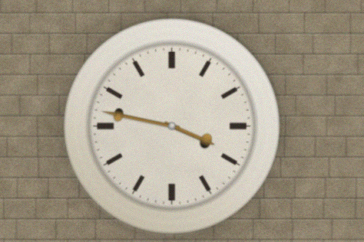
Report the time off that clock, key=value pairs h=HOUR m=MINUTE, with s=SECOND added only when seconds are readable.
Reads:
h=3 m=47
